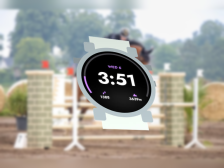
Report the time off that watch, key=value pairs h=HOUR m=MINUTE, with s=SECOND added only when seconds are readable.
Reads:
h=3 m=51
